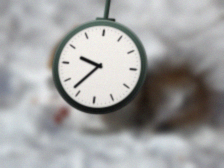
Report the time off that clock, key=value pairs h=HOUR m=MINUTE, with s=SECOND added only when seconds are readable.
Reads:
h=9 m=37
